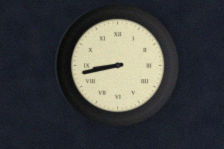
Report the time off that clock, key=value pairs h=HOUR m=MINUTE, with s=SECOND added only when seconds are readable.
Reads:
h=8 m=43
